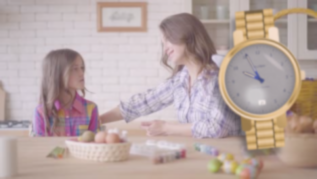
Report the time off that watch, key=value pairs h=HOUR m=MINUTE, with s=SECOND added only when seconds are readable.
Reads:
h=9 m=56
